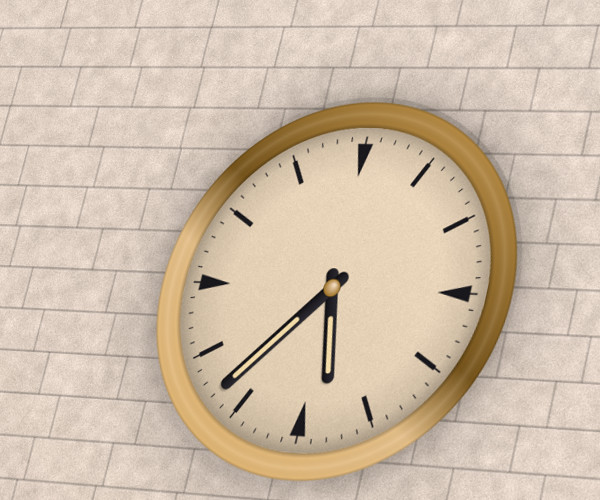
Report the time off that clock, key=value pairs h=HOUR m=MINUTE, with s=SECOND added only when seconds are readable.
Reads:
h=5 m=37
